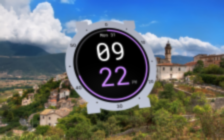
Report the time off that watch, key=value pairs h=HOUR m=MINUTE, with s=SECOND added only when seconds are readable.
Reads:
h=9 m=22
